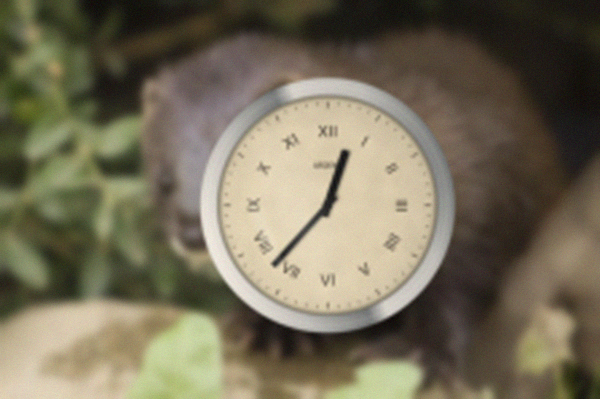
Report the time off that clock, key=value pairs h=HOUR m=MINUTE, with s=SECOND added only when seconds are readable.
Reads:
h=12 m=37
